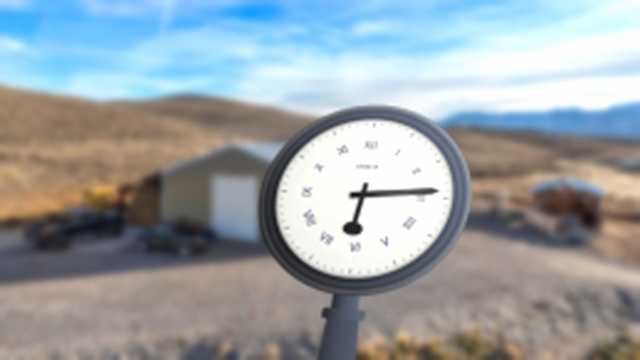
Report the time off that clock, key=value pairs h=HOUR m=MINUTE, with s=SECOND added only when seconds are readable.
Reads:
h=6 m=14
